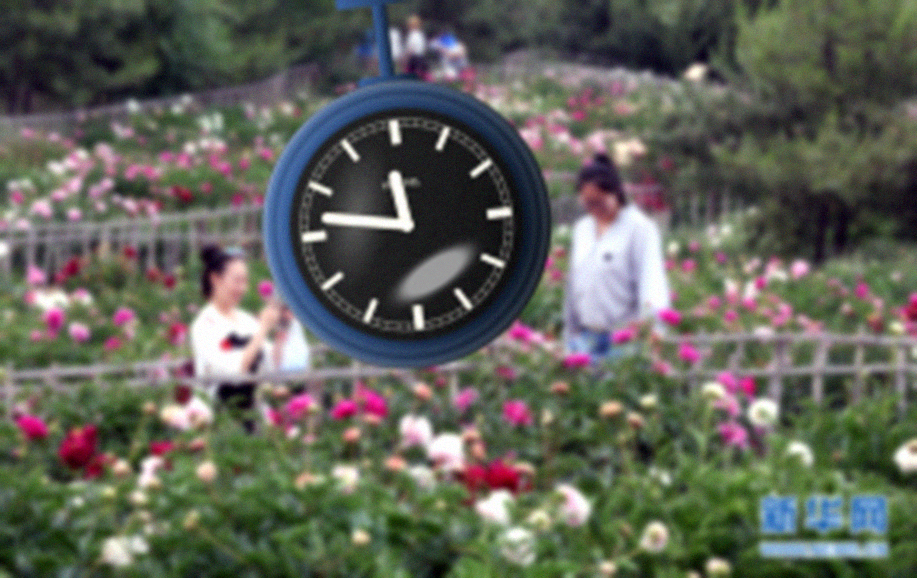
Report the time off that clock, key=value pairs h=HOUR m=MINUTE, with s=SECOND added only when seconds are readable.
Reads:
h=11 m=47
